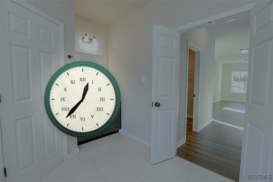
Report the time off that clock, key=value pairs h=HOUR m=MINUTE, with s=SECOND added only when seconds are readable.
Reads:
h=12 m=37
